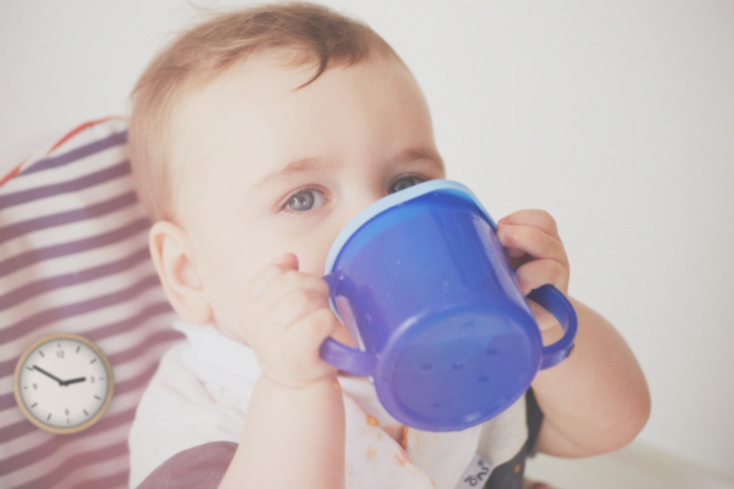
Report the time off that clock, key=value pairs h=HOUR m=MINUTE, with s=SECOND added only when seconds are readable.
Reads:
h=2 m=51
